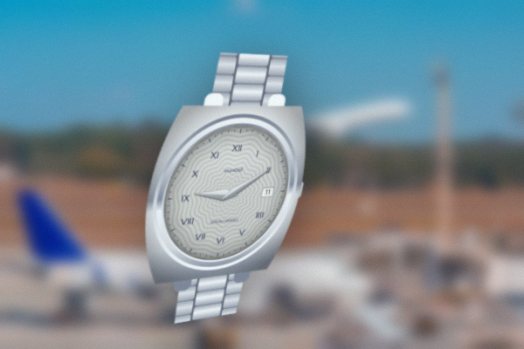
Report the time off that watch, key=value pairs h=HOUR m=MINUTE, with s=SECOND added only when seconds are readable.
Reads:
h=9 m=10
